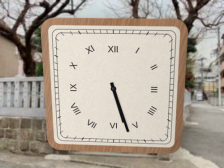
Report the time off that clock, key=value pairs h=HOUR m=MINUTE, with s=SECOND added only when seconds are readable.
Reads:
h=5 m=27
